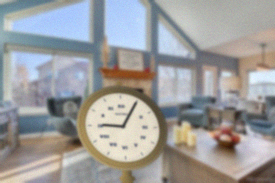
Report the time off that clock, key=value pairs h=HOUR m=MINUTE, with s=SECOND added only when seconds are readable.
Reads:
h=9 m=5
